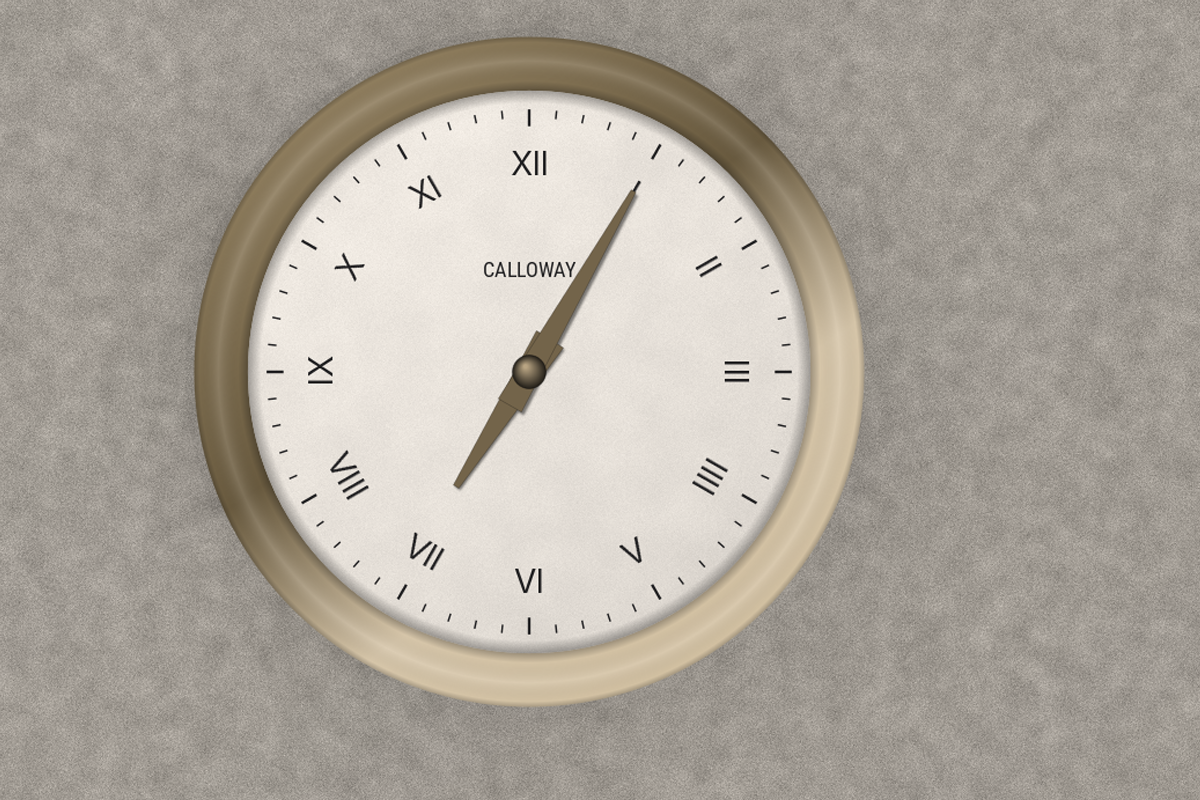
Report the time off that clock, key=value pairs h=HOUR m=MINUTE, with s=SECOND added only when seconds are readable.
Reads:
h=7 m=5
